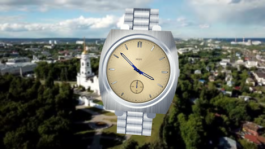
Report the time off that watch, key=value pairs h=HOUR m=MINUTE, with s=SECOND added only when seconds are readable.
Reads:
h=3 m=52
